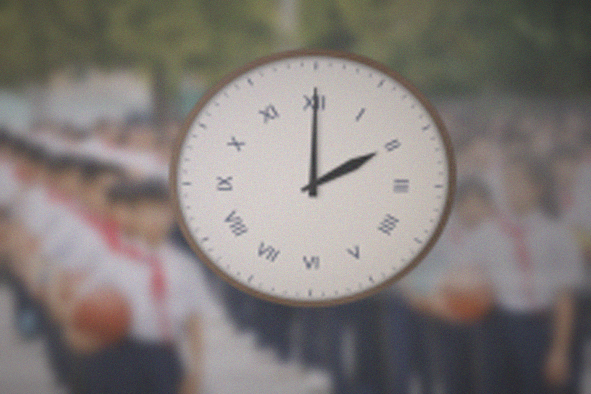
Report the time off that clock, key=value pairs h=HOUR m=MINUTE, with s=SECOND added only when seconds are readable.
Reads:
h=2 m=0
